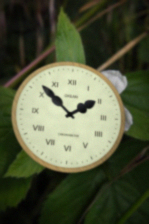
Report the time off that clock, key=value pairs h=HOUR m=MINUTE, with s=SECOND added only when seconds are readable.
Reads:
h=1 m=52
